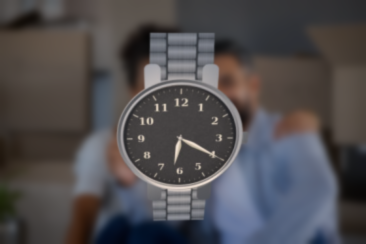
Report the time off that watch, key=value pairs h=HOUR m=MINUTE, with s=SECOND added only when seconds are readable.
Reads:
h=6 m=20
